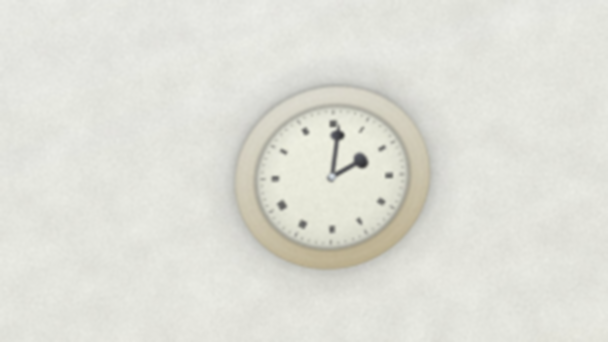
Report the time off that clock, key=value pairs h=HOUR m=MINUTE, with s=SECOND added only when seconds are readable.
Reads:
h=2 m=1
